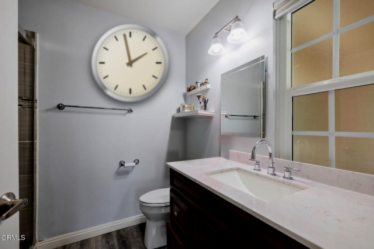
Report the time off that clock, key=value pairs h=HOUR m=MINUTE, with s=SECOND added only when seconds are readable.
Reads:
h=1 m=58
